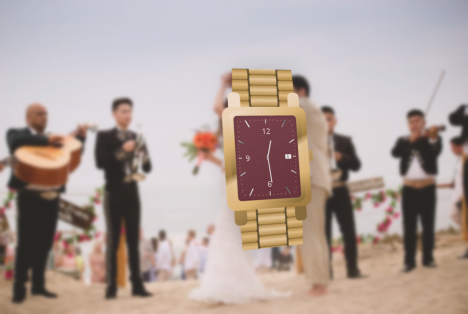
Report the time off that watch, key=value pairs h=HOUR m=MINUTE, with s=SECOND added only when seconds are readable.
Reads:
h=12 m=29
